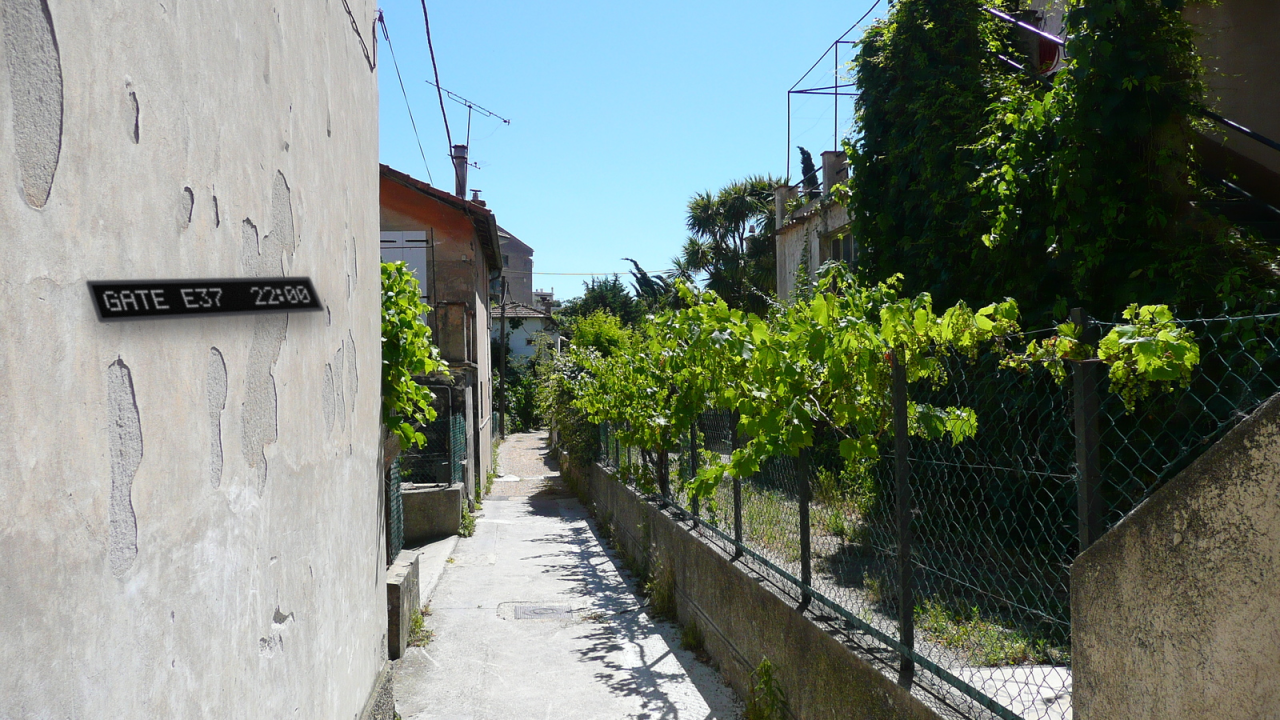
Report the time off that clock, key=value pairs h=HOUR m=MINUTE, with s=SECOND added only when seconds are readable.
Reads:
h=22 m=0
